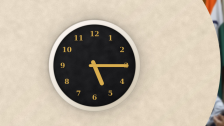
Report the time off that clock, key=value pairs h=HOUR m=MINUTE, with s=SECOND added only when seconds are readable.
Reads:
h=5 m=15
